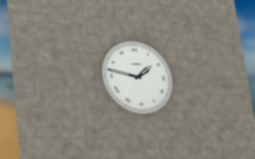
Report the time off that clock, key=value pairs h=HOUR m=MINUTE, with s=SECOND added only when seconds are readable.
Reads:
h=1 m=47
